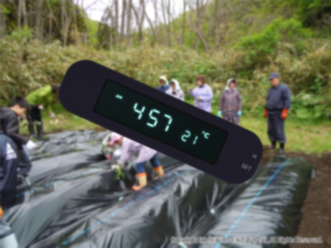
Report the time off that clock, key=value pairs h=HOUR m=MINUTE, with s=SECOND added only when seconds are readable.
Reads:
h=4 m=57
